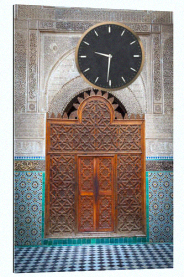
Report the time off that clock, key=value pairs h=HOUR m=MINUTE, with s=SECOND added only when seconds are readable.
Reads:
h=9 m=31
